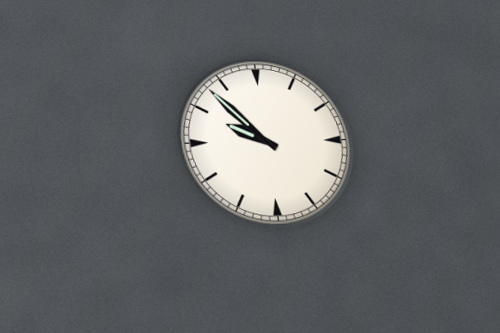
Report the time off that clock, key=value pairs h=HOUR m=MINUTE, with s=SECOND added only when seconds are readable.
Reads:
h=9 m=53
